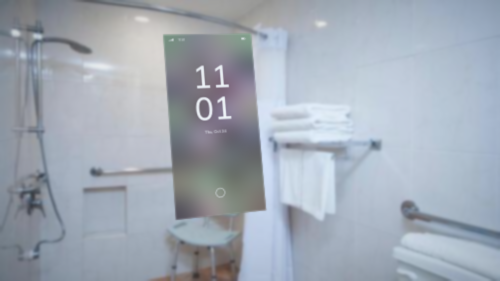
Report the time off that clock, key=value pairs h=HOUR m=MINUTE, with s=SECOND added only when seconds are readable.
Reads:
h=11 m=1
